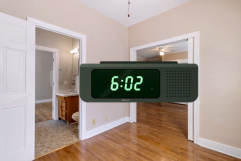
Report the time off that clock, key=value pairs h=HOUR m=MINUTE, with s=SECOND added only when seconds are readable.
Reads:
h=6 m=2
